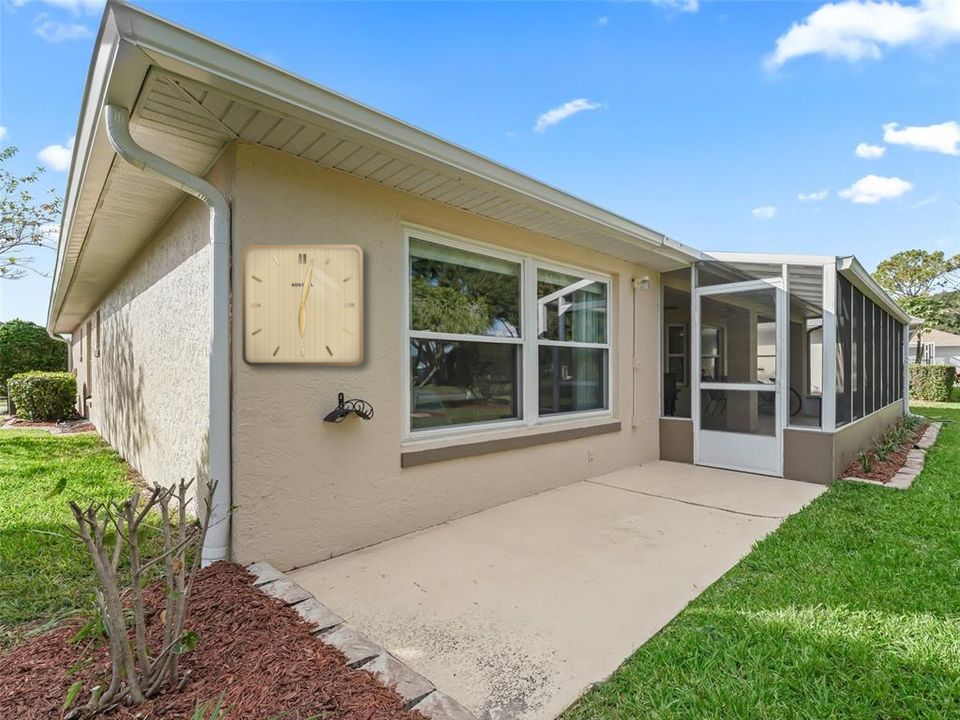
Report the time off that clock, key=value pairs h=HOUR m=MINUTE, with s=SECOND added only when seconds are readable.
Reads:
h=6 m=2
